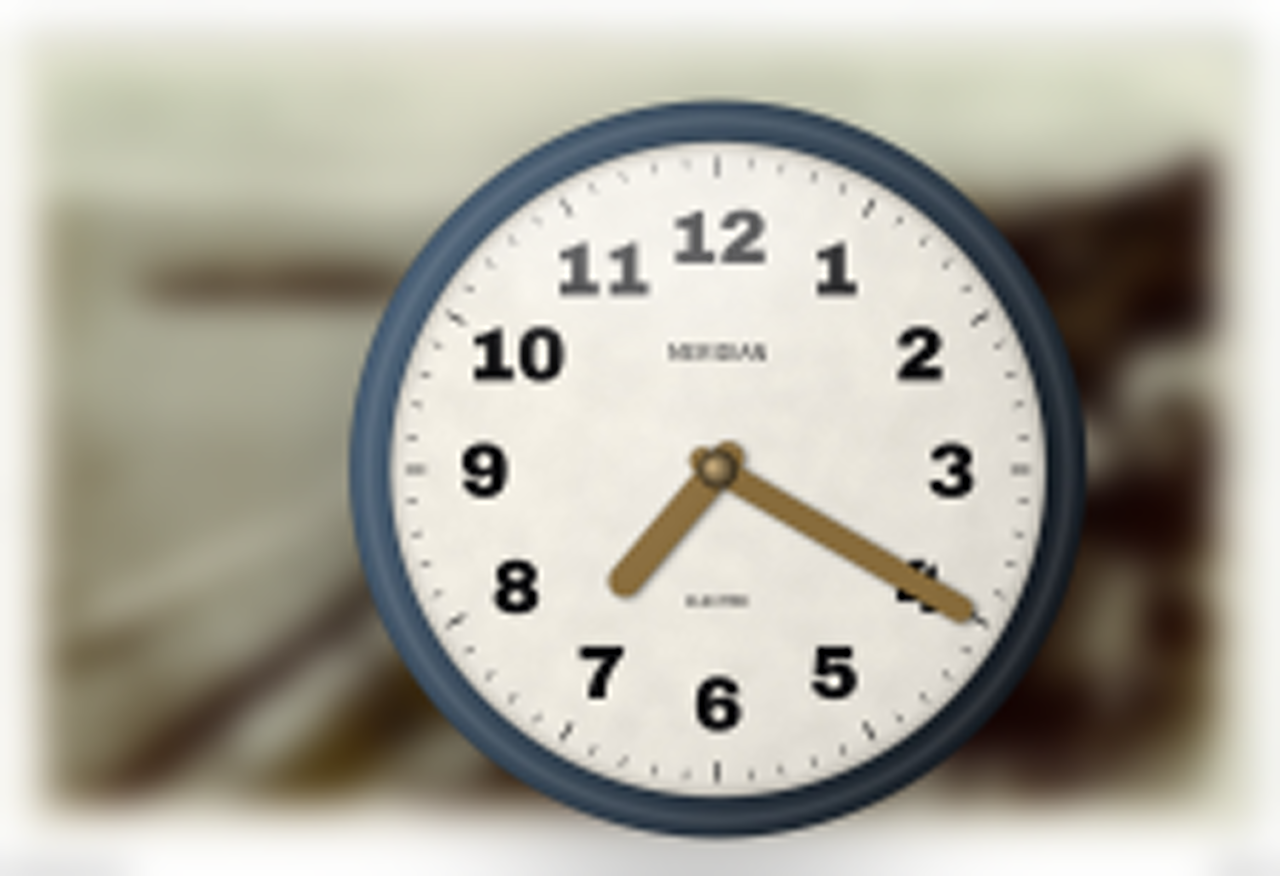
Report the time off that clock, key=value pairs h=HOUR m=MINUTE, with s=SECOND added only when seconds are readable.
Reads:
h=7 m=20
